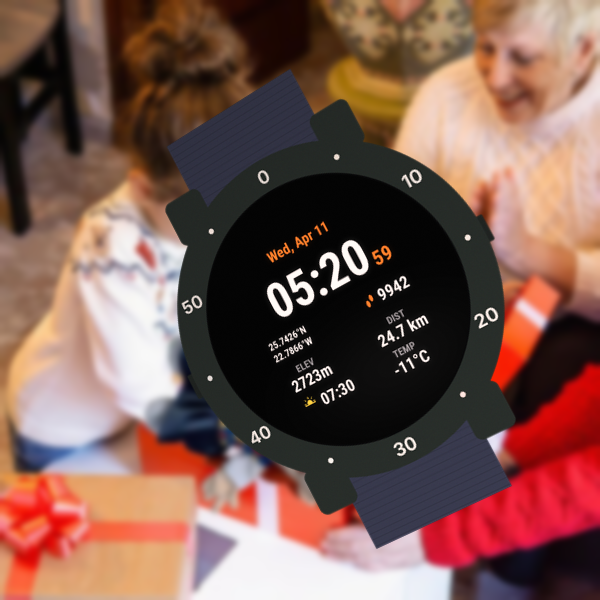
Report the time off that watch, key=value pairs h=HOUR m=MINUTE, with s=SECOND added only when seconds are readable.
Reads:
h=5 m=20 s=59
